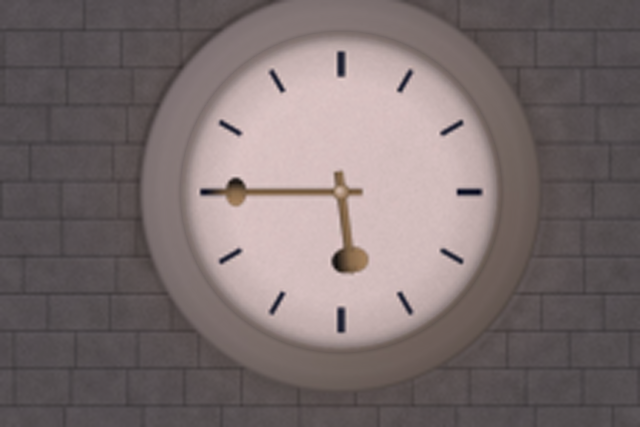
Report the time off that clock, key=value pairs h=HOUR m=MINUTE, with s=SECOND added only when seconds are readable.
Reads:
h=5 m=45
